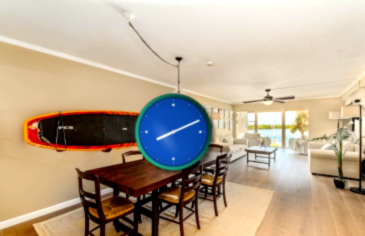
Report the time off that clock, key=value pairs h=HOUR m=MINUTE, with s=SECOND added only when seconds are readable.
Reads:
h=8 m=11
